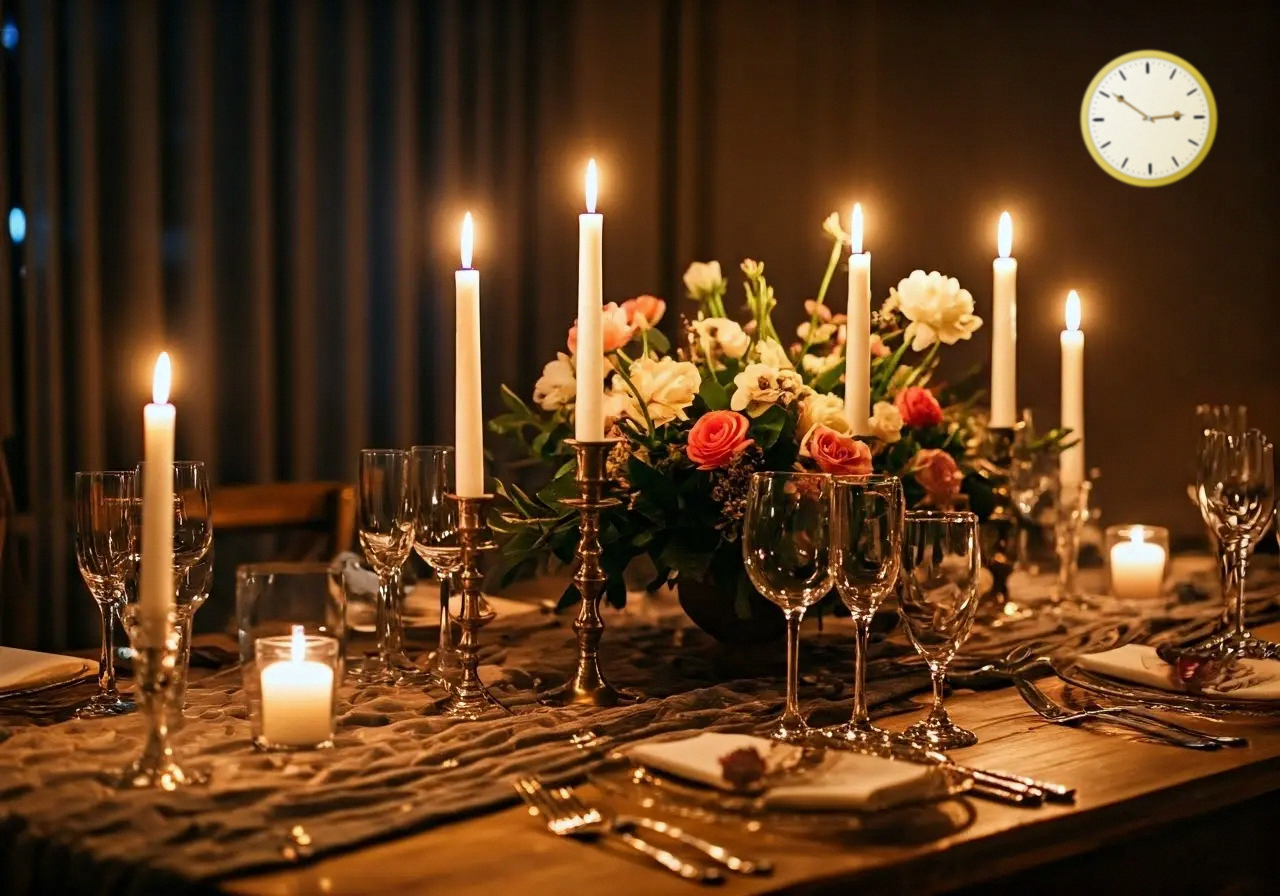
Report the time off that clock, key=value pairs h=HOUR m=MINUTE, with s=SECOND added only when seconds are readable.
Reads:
h=2 m=51
